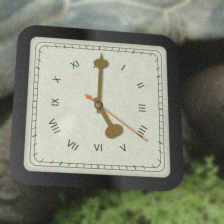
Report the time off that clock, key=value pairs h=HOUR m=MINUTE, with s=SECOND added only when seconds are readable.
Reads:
h=5 m=0 s=21
